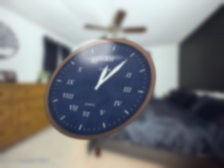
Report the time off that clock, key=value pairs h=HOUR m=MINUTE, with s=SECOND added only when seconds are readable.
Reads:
h=12 m=5
